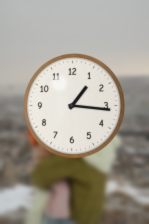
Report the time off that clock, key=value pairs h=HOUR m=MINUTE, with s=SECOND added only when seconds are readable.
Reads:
h=1 m=16
